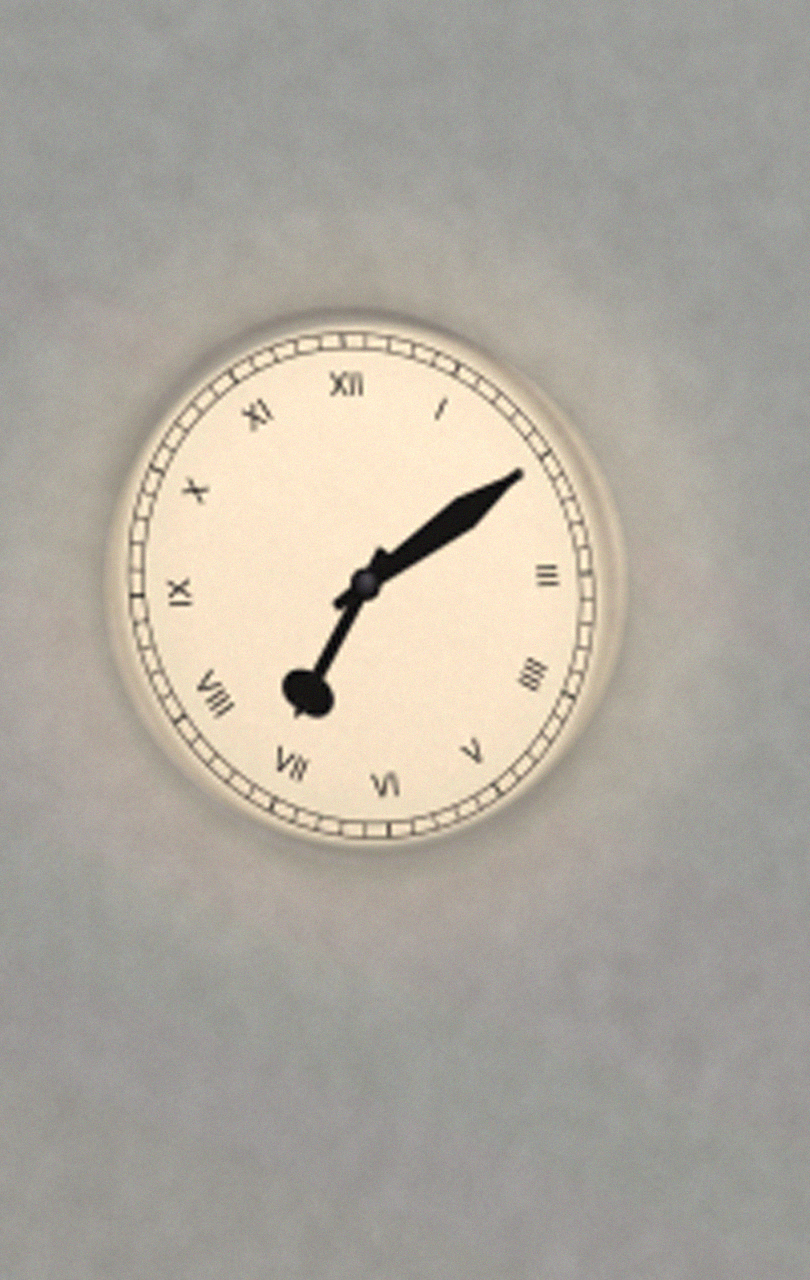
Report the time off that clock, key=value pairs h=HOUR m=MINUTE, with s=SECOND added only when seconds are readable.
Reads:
h=7 m=10
